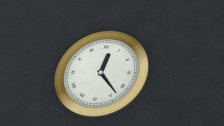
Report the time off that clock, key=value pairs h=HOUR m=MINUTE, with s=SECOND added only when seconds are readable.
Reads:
h=12 m=23
